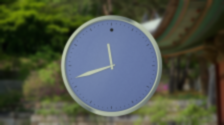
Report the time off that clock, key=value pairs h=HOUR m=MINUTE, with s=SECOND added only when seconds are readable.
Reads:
h=11 m=42
